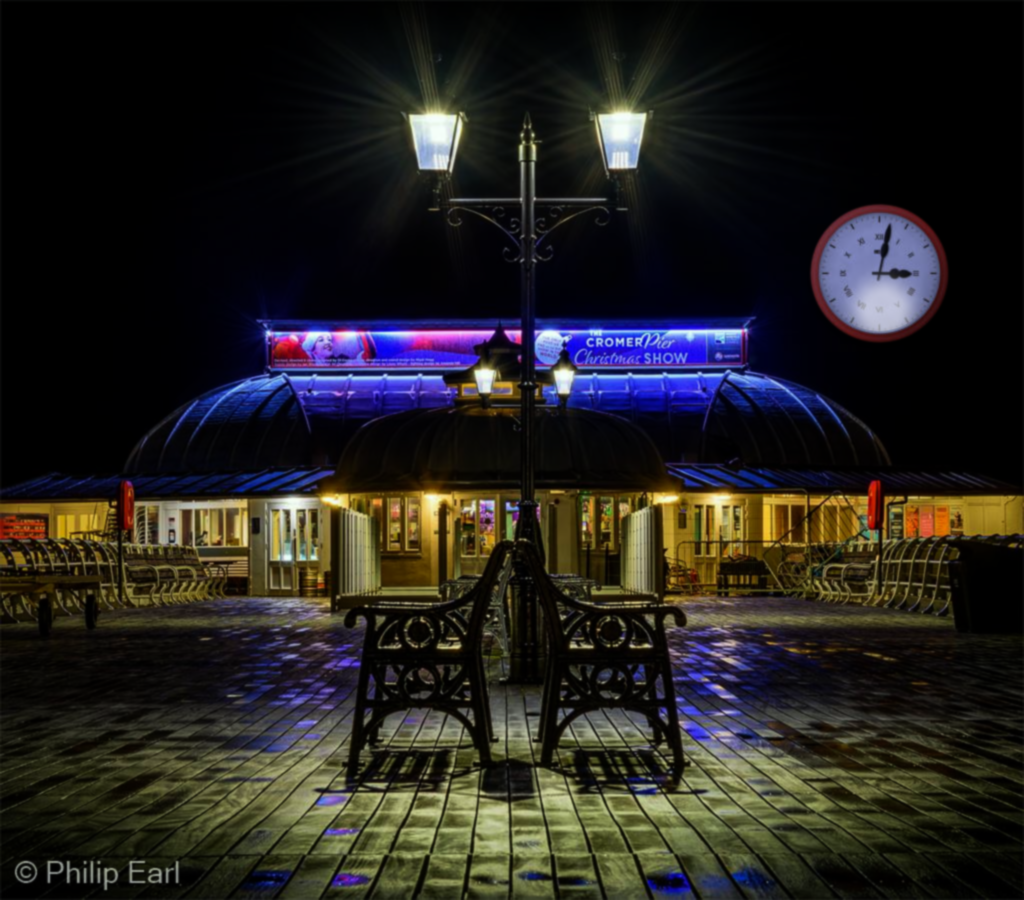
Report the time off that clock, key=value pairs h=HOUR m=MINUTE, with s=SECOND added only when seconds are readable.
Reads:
h=3 m=2
